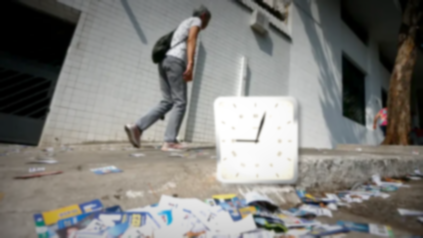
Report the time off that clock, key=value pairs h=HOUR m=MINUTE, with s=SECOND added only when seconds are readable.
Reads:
h=9 m=3
